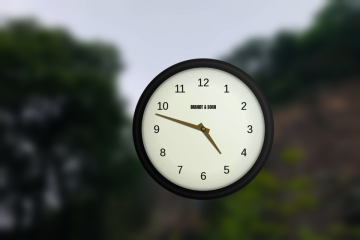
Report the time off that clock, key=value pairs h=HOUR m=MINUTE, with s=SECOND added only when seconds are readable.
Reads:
h=4 m=48
